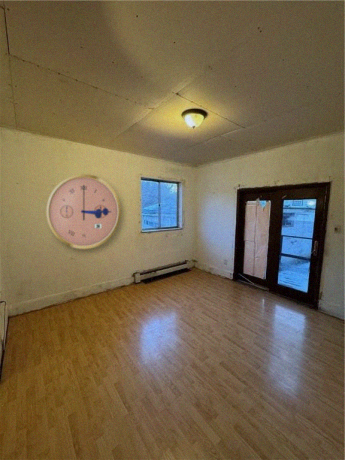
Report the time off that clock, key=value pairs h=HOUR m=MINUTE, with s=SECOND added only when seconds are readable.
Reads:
h=3 m=15
